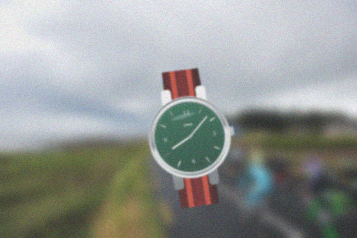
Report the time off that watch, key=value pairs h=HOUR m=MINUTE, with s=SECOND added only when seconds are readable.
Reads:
h=8 m=8
